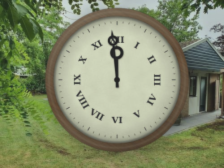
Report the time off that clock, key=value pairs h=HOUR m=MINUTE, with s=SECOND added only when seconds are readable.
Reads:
h=11 m=59
